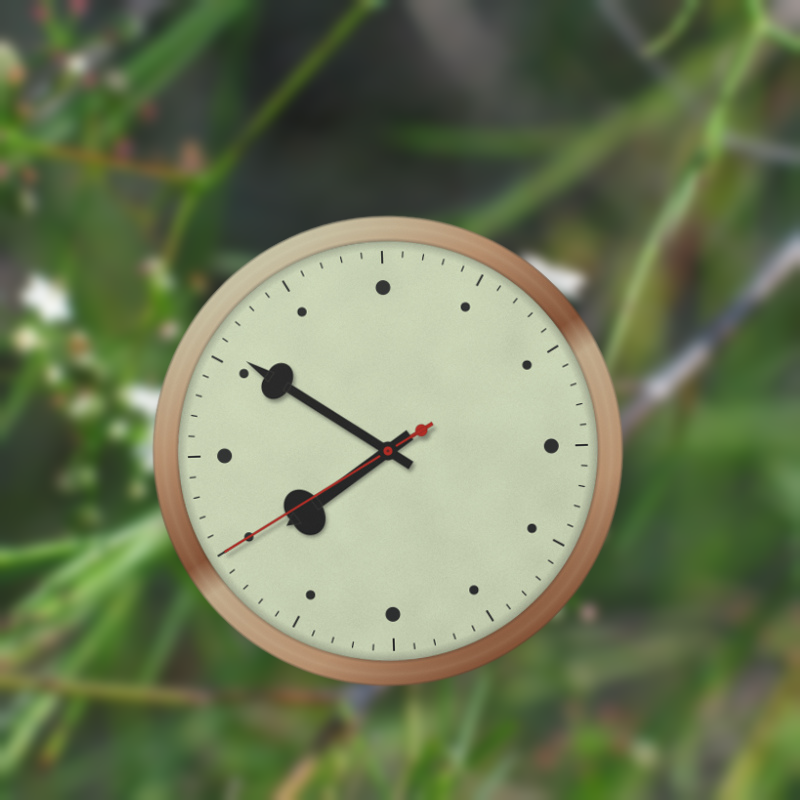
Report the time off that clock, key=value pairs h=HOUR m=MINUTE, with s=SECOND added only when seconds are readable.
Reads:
h=7 m=50 s=40
